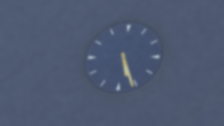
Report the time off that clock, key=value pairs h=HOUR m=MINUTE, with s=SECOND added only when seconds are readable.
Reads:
h=5 m=26
